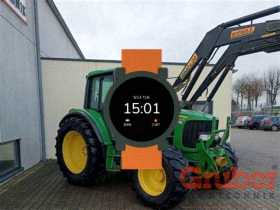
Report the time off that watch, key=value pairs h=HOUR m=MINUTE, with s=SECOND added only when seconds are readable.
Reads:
h=15 m=1
